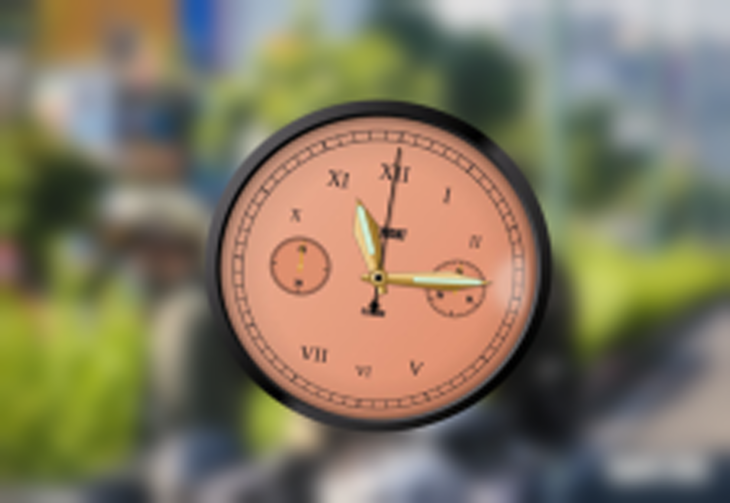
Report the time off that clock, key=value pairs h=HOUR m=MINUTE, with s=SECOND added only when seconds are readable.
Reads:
h=11 m=14
